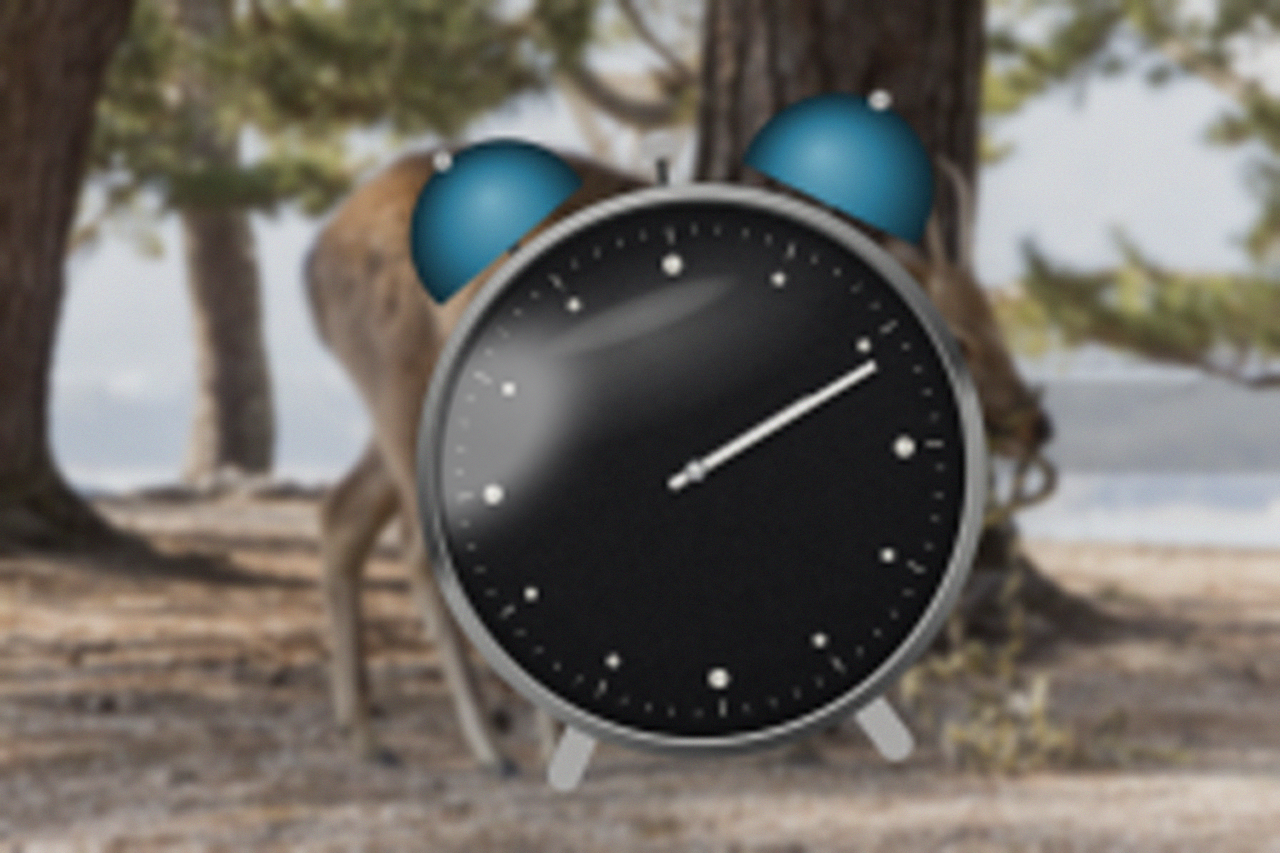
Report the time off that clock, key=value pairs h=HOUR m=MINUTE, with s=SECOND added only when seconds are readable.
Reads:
h=2 m=11
